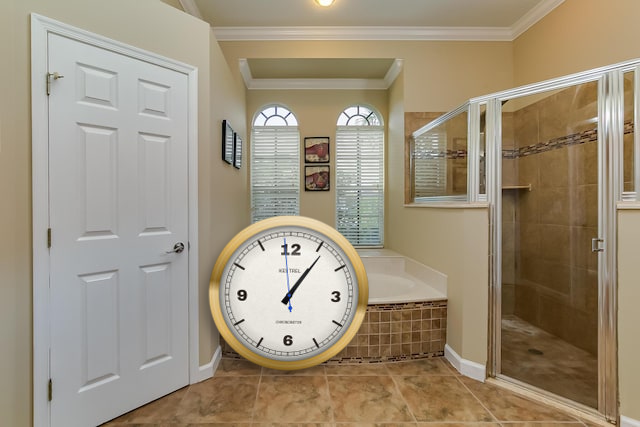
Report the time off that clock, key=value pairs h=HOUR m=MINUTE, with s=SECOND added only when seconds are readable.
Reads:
h=1 m=5 s=59
